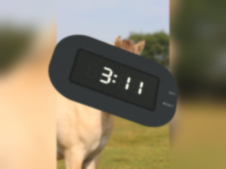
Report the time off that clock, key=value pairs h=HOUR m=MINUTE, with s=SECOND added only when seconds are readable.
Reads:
h=3 m=11
